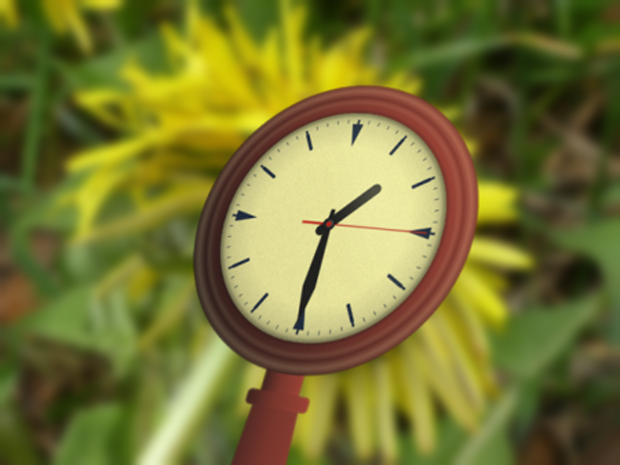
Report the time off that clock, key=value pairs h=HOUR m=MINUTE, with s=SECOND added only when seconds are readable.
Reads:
h=1 m=30 s=15
